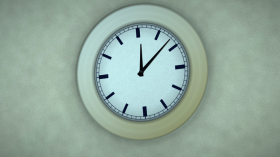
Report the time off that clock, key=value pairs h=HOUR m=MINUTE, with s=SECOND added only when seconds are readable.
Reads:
h=12 m=8
